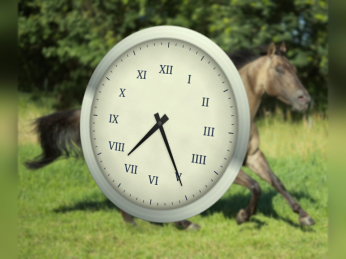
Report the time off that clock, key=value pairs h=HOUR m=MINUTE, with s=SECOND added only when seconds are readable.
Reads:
h=7 m=25
